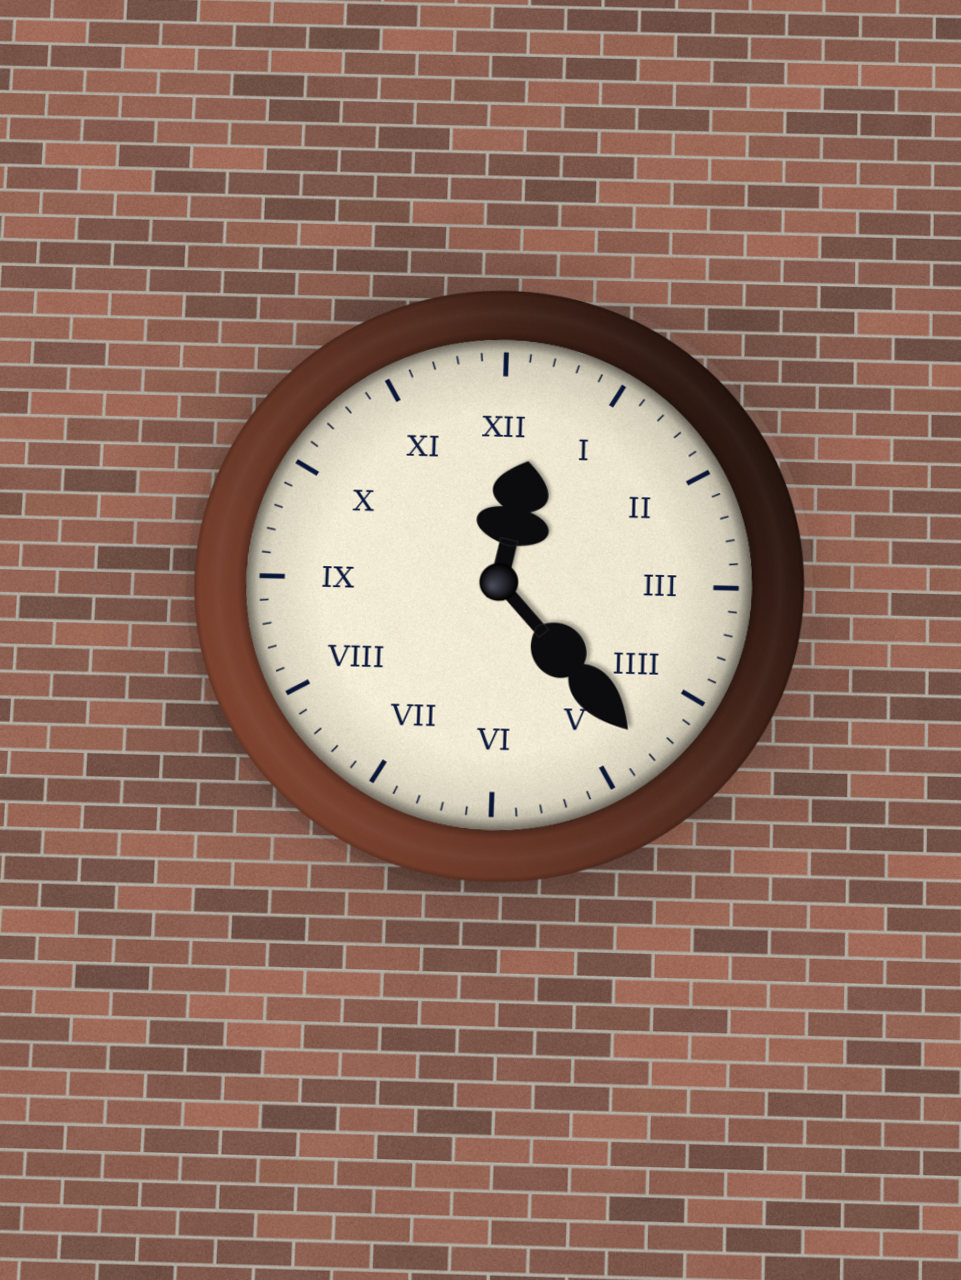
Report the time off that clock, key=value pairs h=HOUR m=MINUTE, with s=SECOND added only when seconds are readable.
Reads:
h=12 m=23
